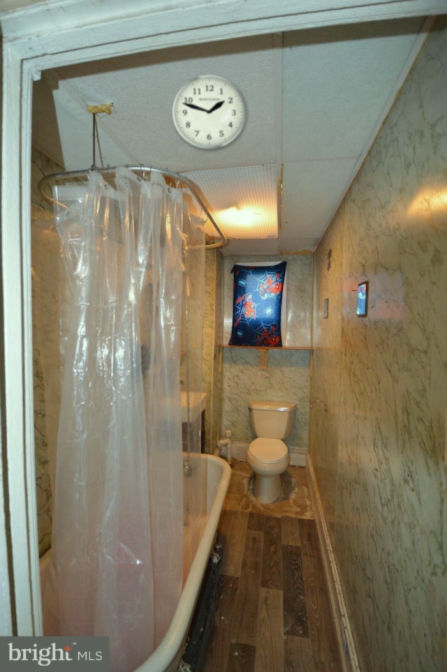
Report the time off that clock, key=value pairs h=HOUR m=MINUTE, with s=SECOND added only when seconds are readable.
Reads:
h=1 m=48
